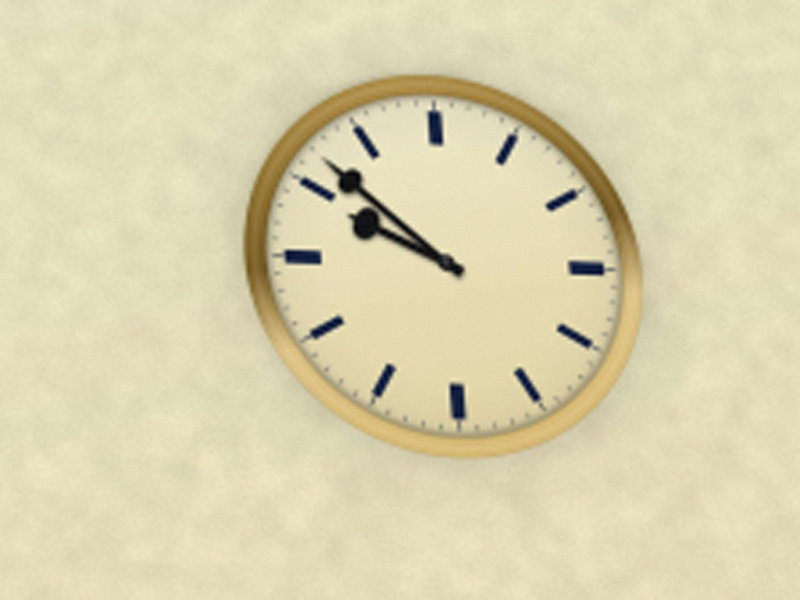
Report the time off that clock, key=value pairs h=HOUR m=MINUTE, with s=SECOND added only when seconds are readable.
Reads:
h=9 m=52
